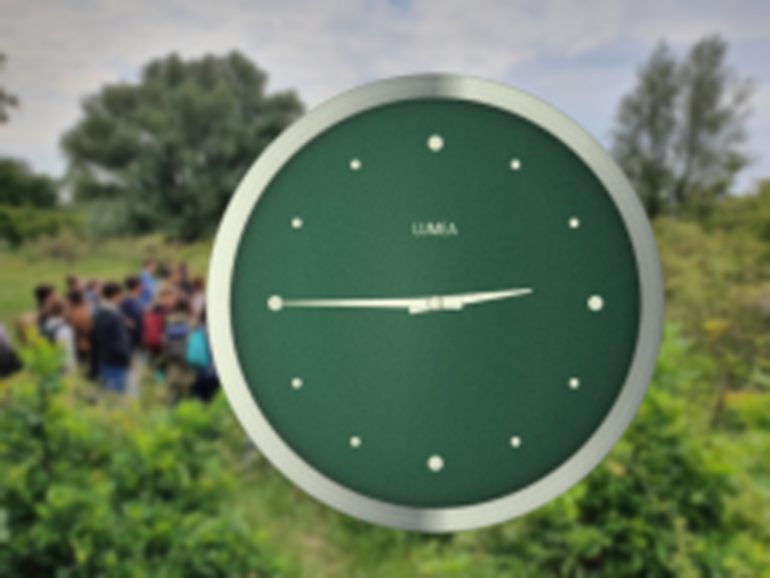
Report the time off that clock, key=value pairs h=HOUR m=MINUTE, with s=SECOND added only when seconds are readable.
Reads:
h=2 m=45
